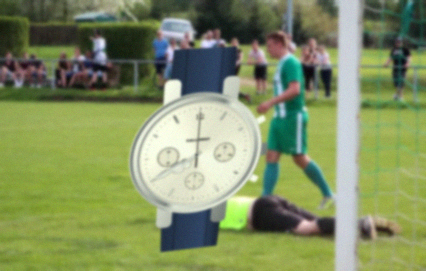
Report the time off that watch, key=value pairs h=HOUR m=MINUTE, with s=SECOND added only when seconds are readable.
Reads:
h=7 m=40
